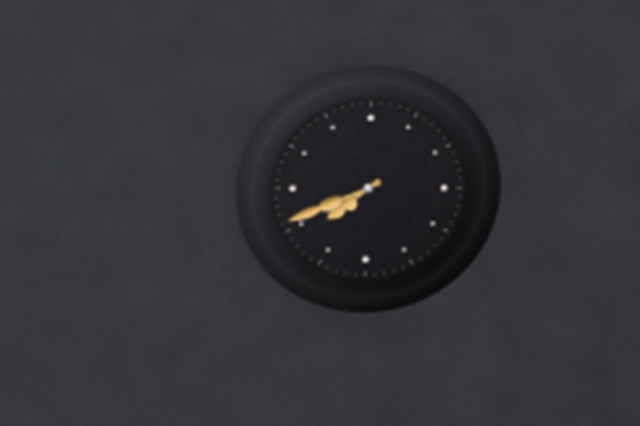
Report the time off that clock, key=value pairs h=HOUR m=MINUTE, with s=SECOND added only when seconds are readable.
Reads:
h=7 m=41
